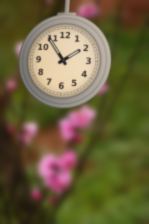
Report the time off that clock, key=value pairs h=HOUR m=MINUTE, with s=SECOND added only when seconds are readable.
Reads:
h=1 m=54
